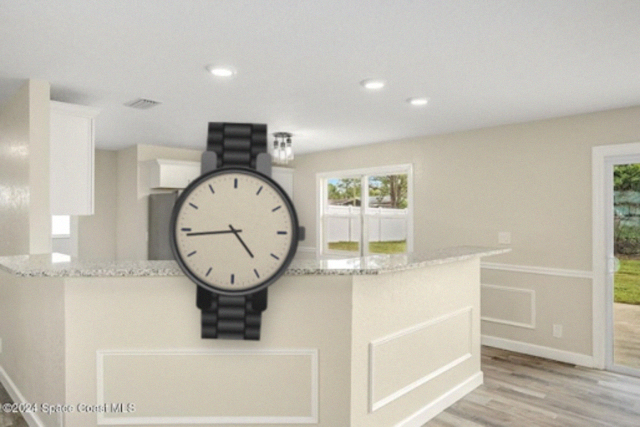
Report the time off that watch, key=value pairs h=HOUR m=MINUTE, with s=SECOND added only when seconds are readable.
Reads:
h=4 m=44
